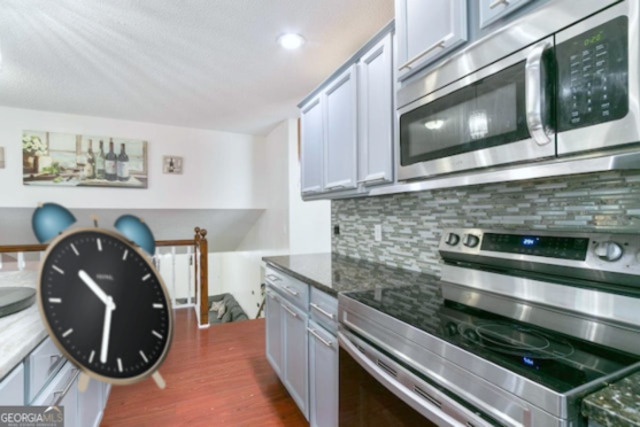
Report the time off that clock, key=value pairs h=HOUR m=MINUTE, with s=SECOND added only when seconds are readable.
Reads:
h=10 m=33
